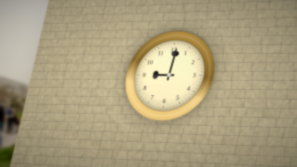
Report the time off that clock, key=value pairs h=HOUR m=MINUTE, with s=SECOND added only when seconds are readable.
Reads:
h=9 m=1
